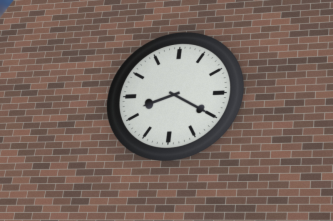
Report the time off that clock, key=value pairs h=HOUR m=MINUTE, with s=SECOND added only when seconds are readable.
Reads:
h=8 m=20
